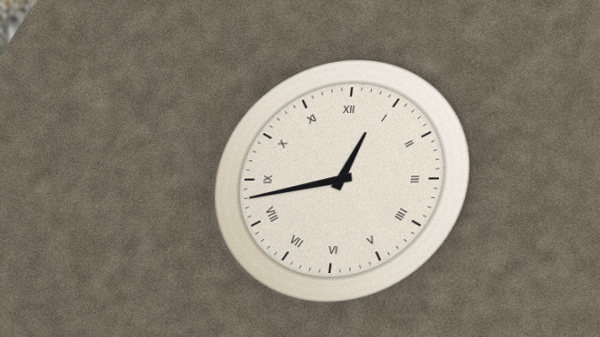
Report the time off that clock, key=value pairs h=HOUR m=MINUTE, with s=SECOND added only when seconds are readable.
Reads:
h=12 m=43
